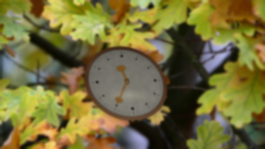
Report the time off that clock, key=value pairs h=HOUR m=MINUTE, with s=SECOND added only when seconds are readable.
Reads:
h=11 m=35
